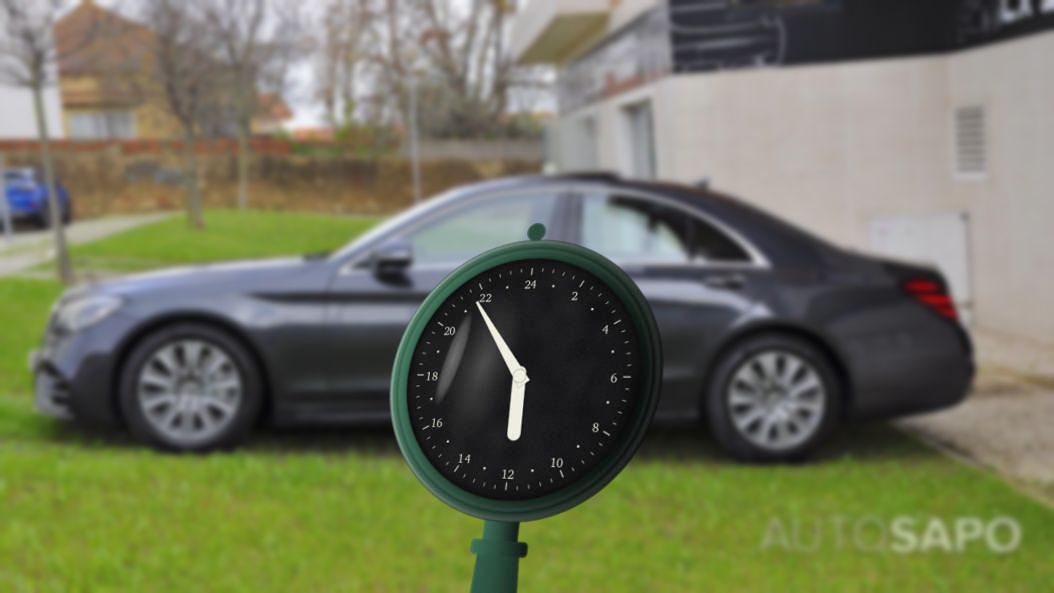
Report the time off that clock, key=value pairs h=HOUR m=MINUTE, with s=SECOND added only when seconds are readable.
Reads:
h=11 m=54
